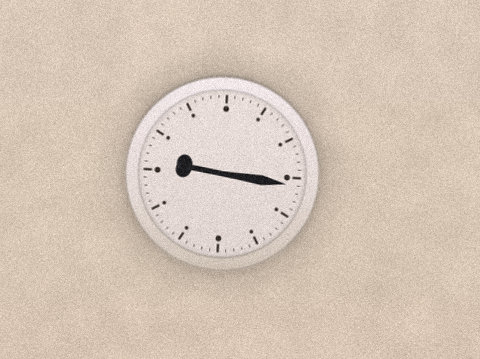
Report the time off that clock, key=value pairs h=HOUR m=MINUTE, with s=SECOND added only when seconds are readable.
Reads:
h=9 m=16
